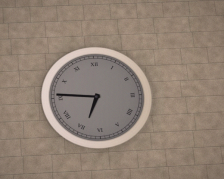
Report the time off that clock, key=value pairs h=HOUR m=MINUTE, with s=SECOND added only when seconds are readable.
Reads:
h=6 m=46
